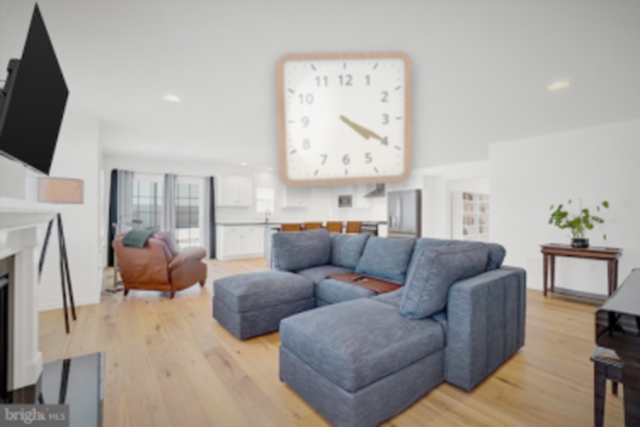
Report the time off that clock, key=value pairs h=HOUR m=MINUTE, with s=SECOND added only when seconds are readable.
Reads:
h=4 m=20
